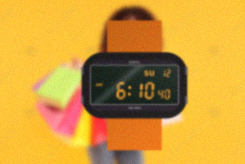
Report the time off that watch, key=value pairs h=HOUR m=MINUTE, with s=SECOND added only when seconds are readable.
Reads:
h=6 m=10 s=40
